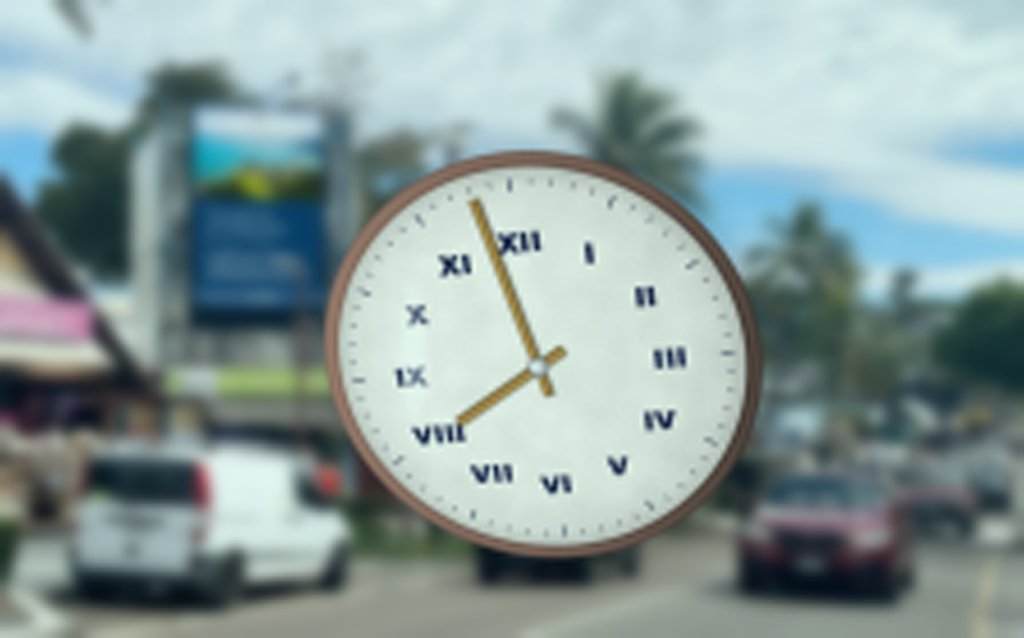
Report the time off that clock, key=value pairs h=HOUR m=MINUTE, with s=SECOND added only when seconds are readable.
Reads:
h=7 m=58
